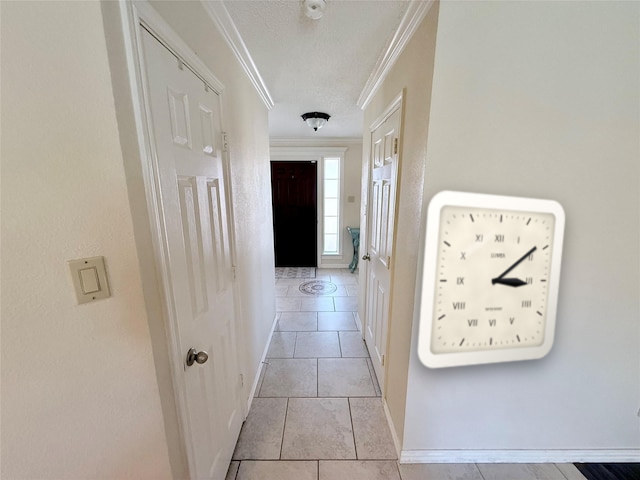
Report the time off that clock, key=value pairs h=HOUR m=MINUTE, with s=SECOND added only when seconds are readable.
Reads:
h=3 m=9
